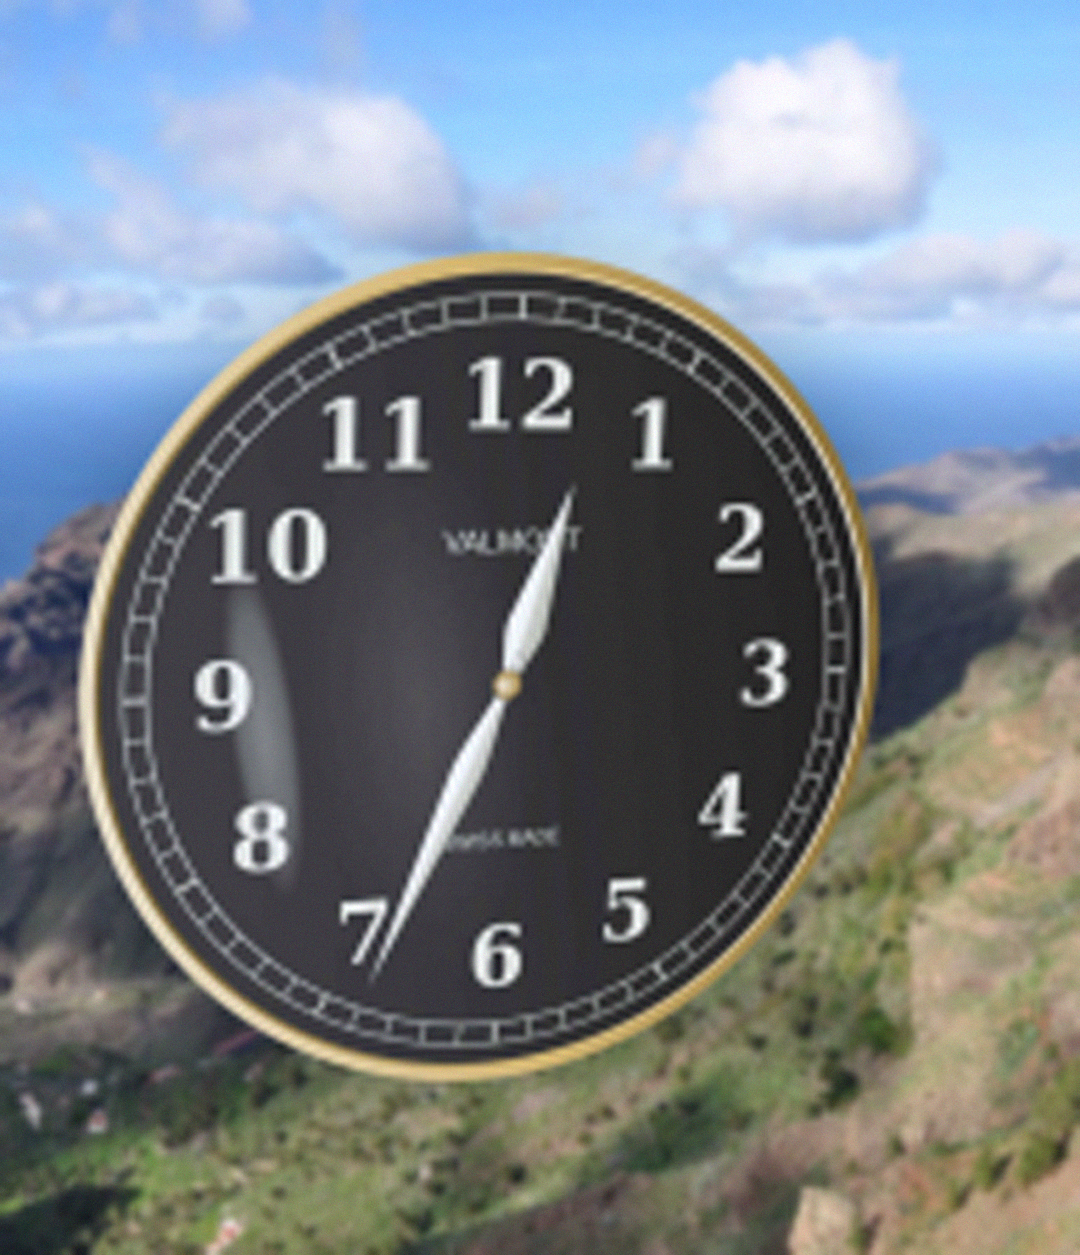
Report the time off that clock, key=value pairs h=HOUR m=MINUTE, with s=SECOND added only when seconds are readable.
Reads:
h=12 m=34
